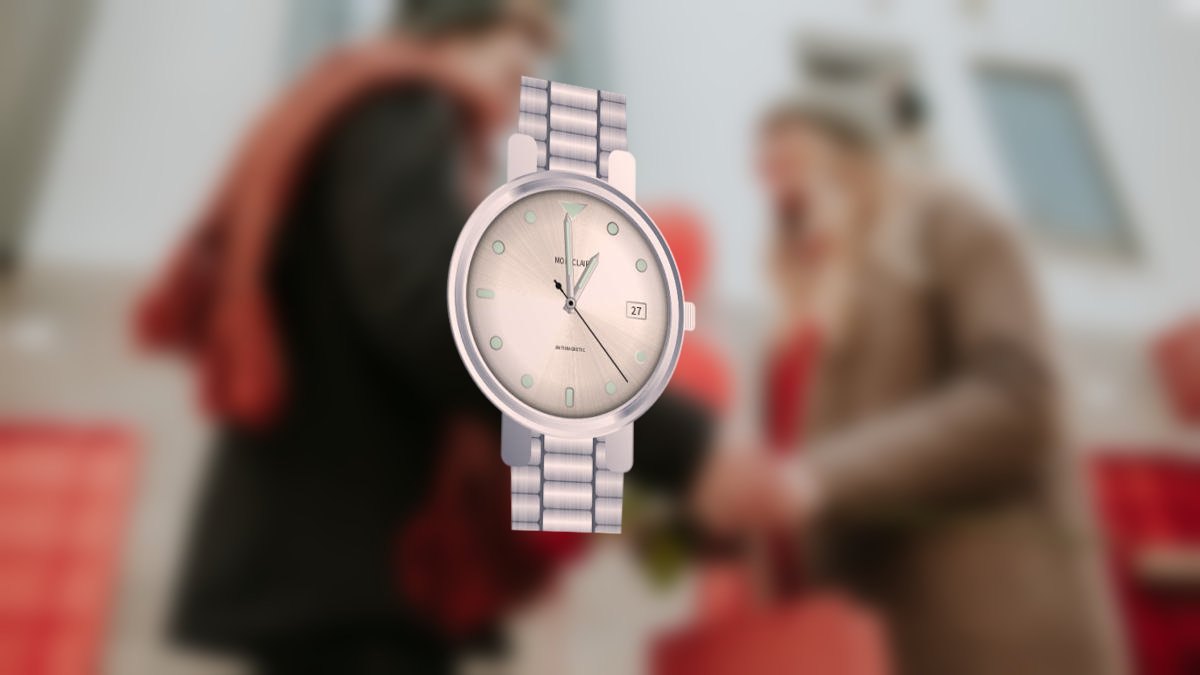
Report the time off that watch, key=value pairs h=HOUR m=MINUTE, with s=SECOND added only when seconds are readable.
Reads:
h=12 m=59 s=23
